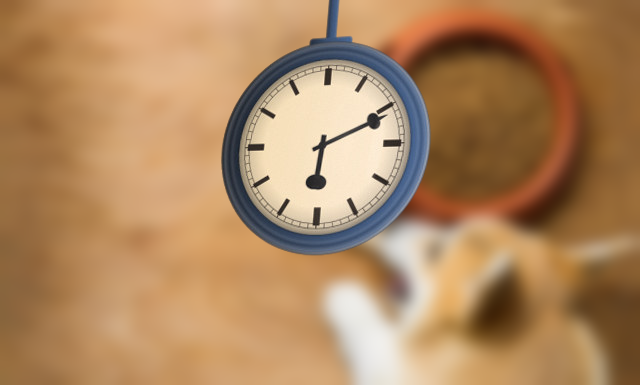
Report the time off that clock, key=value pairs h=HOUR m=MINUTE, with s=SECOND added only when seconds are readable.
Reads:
h=6 m=11
